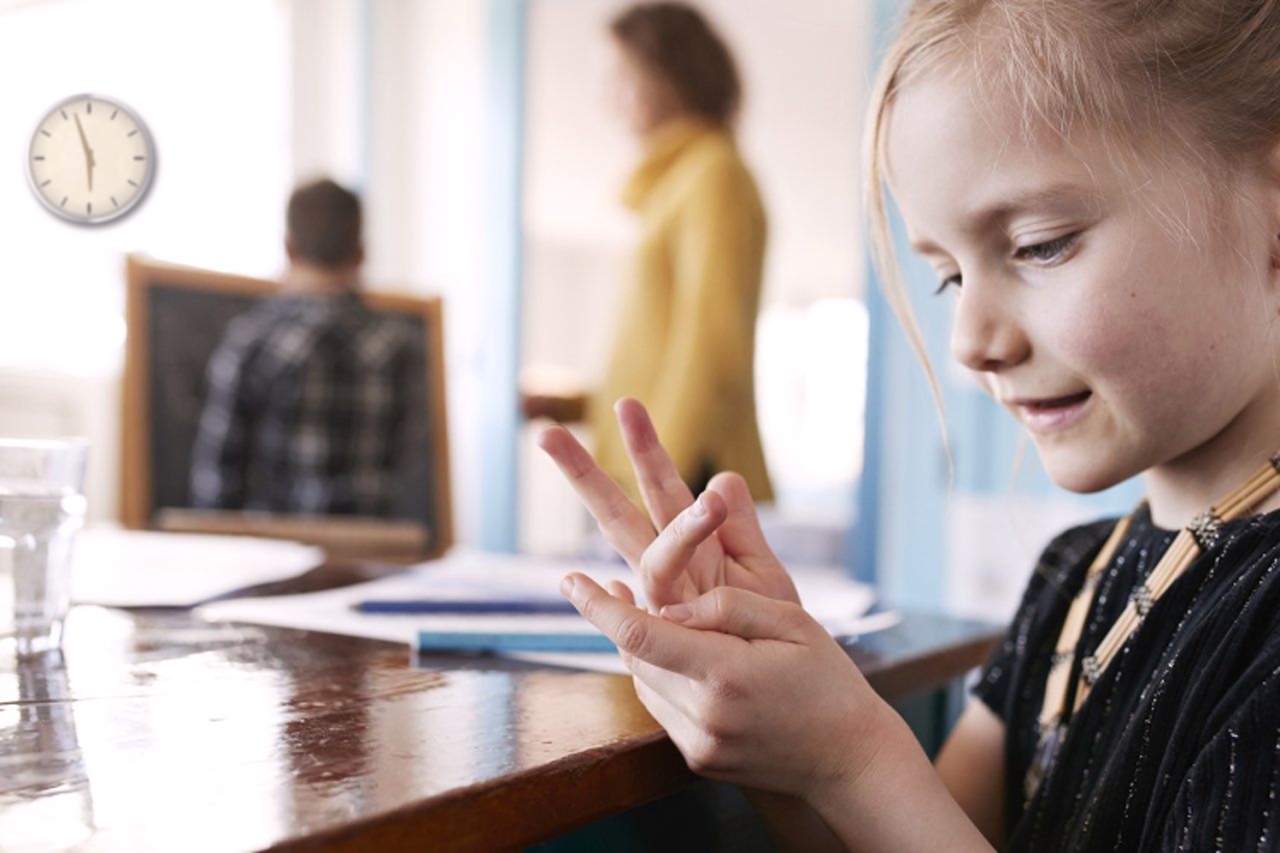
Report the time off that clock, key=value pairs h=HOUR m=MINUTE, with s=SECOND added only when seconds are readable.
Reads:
h=5 m=57
